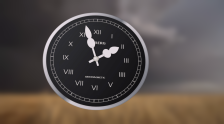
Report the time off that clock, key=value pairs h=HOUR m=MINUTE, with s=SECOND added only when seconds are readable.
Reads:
h=1 m=57
